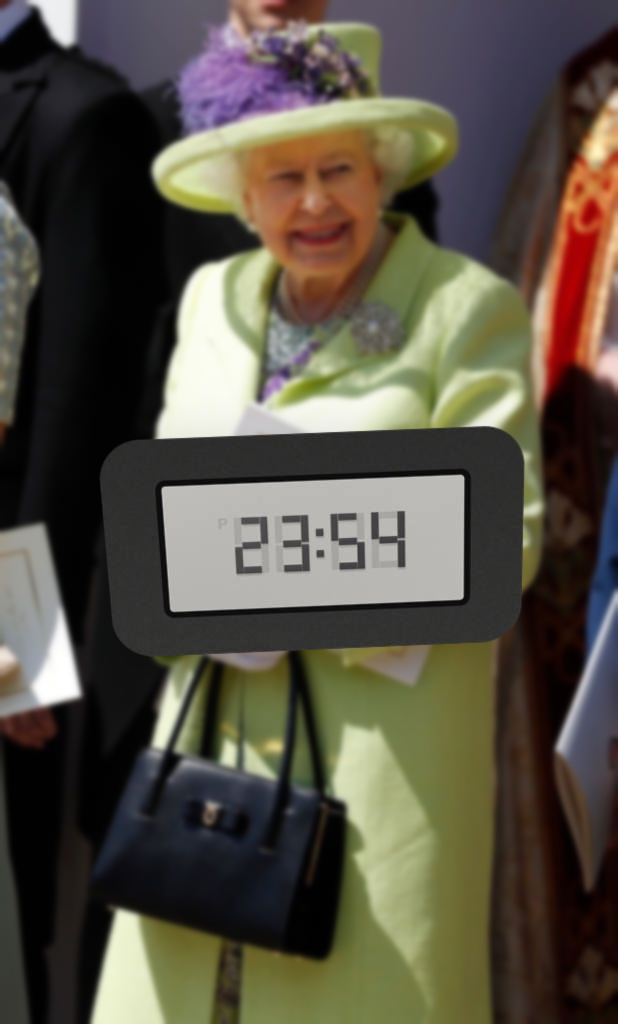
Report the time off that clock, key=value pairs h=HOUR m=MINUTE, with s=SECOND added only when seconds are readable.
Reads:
h=23 m=54
